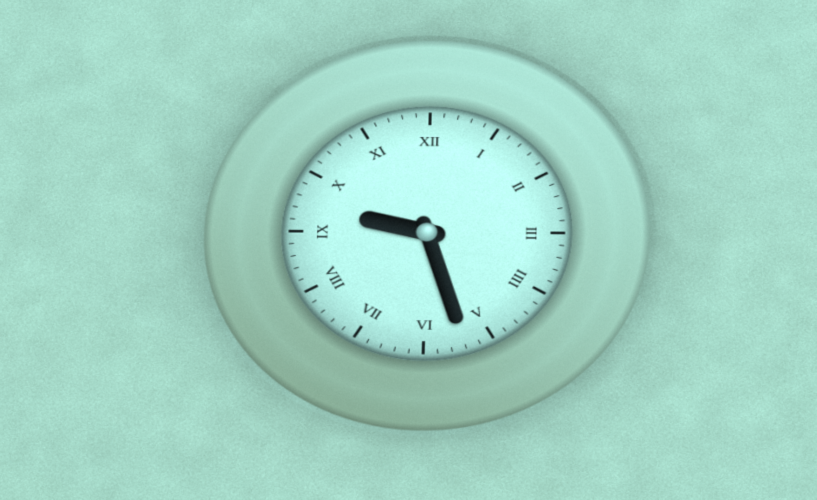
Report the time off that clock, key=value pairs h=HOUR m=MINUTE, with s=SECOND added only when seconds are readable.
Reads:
h=9 m=27
